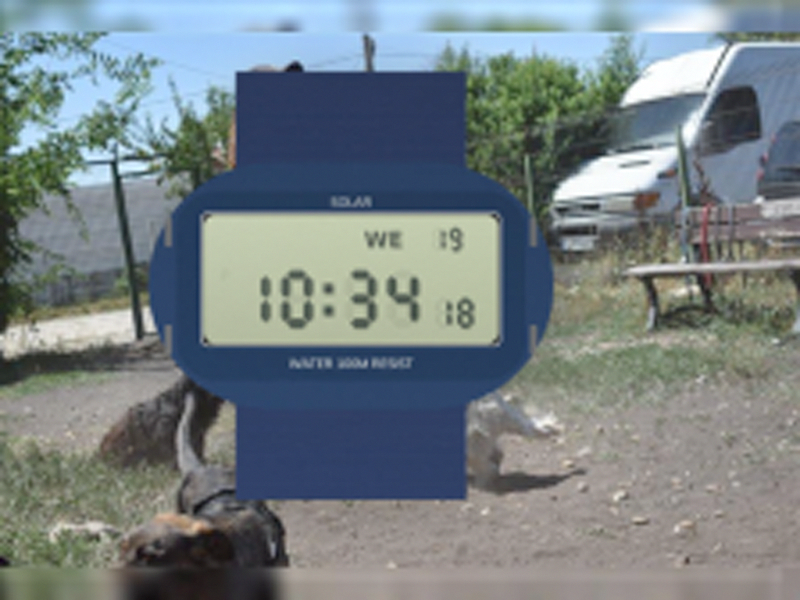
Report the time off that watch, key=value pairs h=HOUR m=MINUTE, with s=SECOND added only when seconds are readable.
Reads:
h=10 m=34 s=18
